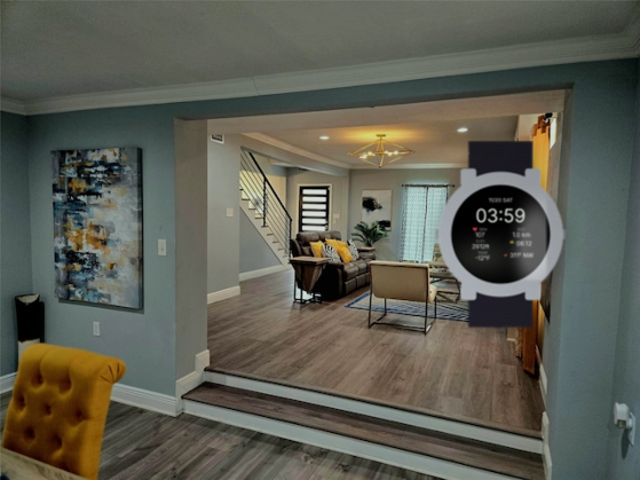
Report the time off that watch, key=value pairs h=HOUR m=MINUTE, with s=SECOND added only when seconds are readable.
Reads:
h=3 m=59
